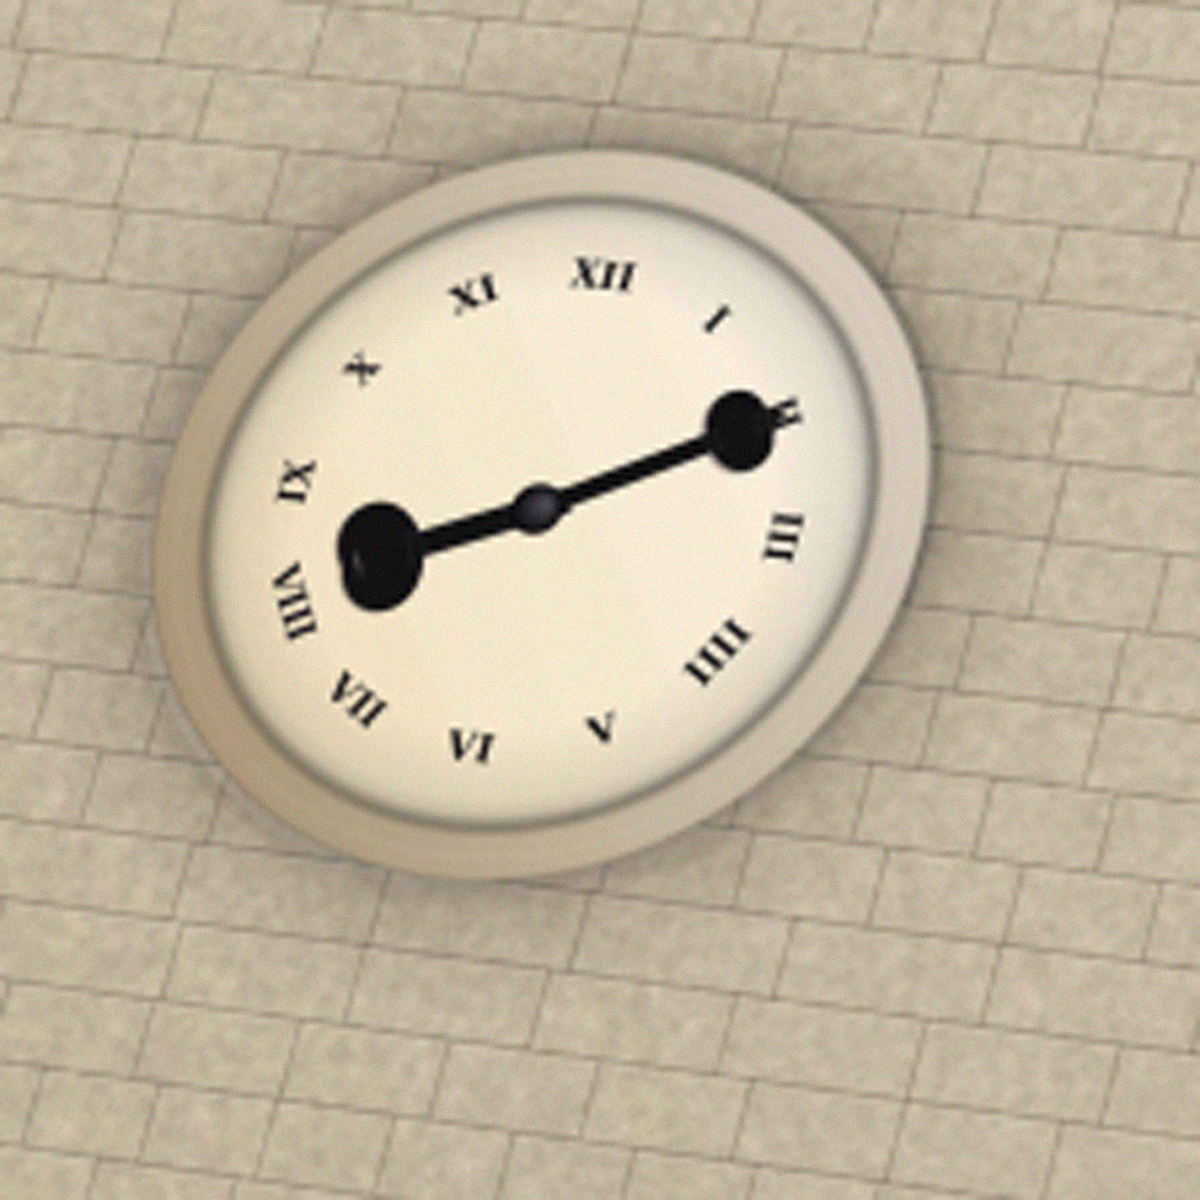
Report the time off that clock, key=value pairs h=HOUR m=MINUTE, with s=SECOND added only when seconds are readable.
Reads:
h=8 m=10
